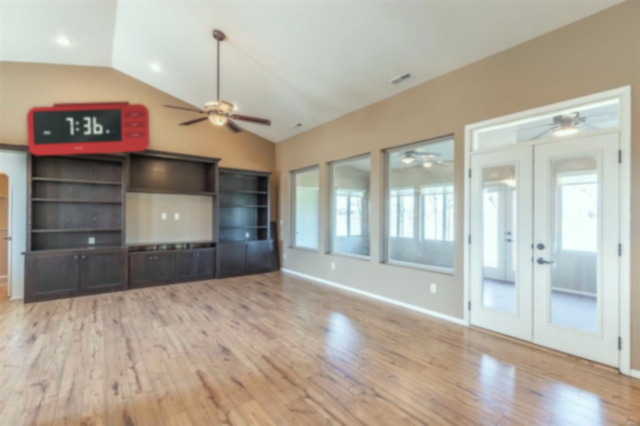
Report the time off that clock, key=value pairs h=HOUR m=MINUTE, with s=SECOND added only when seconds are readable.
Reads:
h=7 m=36
